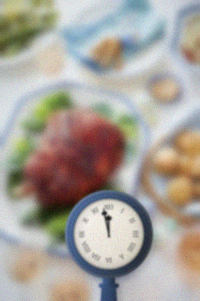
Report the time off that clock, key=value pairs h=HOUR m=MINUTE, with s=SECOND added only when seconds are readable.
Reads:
h=11 m=58
